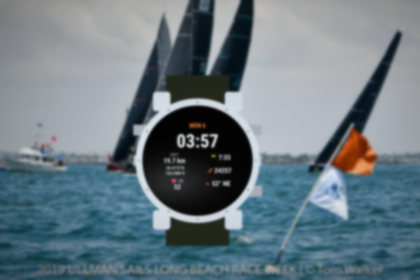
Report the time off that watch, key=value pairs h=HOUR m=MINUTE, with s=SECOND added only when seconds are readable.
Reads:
h=3 m=57
